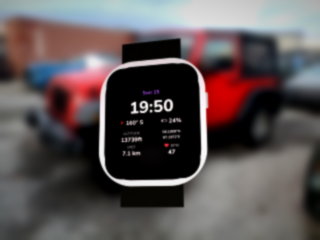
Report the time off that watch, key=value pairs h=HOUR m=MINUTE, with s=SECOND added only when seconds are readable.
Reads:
h=19 m=50
